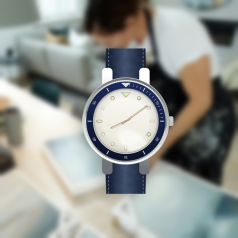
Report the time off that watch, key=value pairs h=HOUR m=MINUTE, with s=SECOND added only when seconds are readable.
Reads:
h=8 m=9
